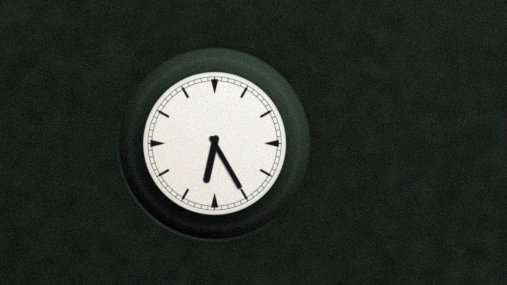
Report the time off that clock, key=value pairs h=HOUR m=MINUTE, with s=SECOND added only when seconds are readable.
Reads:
h=6 m=25
